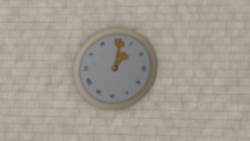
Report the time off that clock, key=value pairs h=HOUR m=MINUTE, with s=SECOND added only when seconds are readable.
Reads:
h=1 m=1
